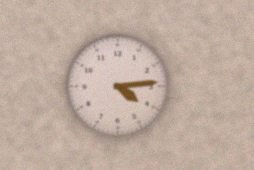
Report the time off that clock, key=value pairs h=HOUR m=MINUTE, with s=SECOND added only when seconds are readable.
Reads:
h=4 m=14
